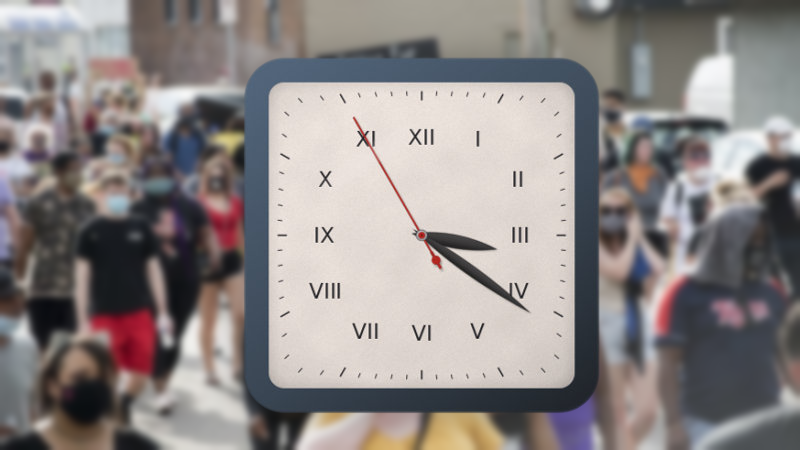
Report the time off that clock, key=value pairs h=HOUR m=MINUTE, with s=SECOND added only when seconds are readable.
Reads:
h=3 m=20 s=55
